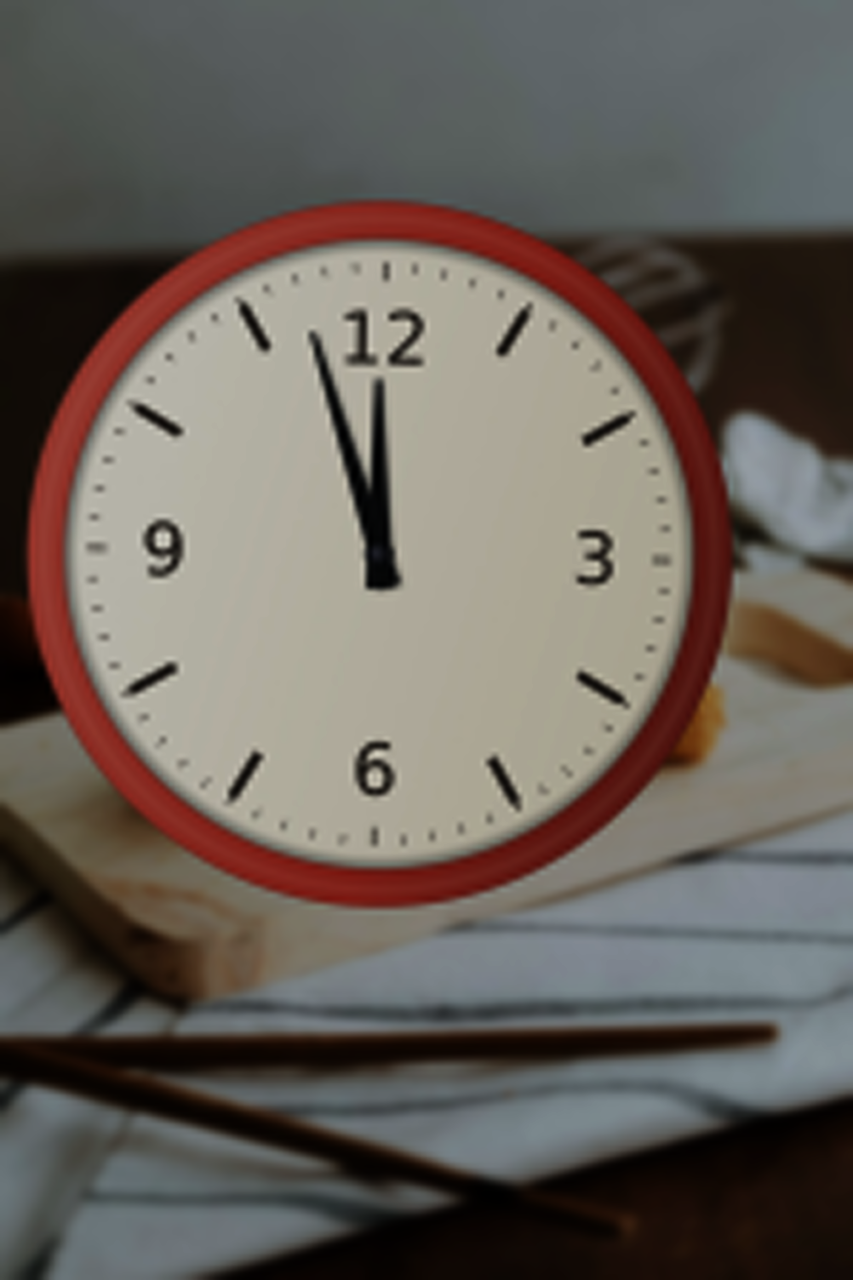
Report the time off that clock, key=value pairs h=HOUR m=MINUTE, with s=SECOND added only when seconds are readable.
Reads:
h=11 m=57
